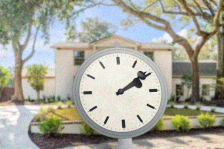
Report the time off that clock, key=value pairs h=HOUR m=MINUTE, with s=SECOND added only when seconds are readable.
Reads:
h=2 m=9
